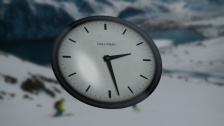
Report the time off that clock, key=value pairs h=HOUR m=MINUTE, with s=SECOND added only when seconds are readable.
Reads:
h=2 m=28
